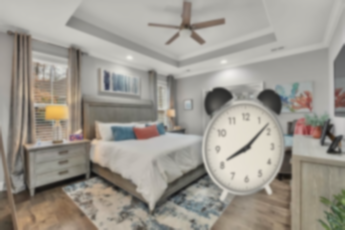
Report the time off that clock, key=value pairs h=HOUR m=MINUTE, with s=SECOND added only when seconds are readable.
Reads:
h=8 m=8
